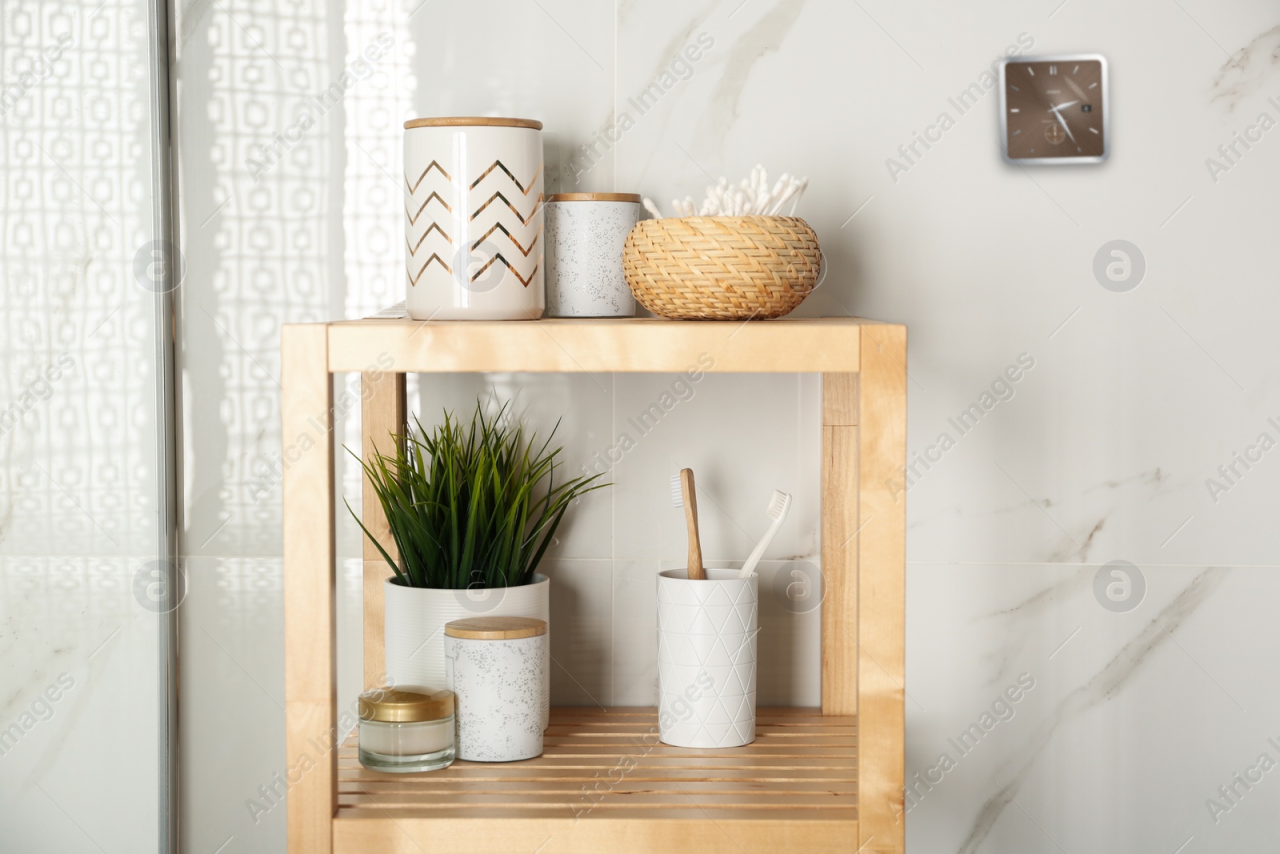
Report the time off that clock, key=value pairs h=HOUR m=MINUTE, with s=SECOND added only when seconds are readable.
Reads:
h=2 m=25
